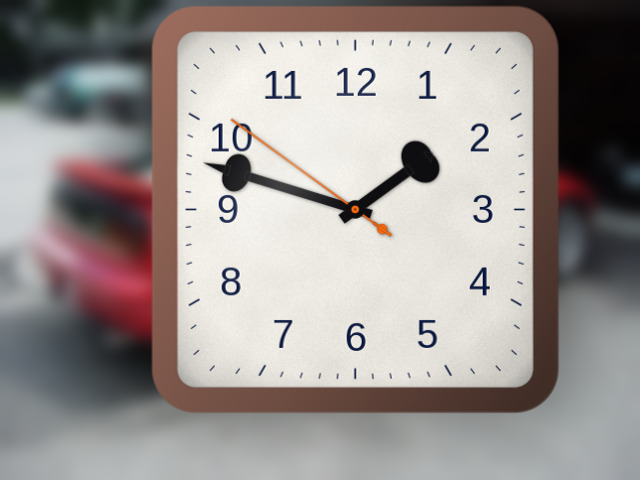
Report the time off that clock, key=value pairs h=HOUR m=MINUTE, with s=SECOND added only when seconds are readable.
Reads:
h=1 m=47 s=51
